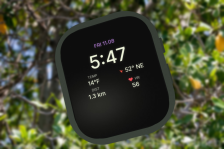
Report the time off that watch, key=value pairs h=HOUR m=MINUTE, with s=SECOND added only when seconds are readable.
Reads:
h=5 m=47
